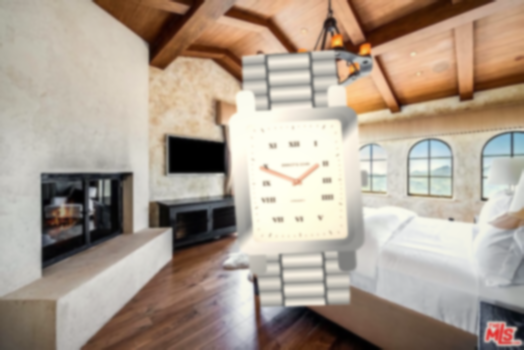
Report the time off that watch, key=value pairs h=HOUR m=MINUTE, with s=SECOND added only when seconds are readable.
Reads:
h=1 m=49
